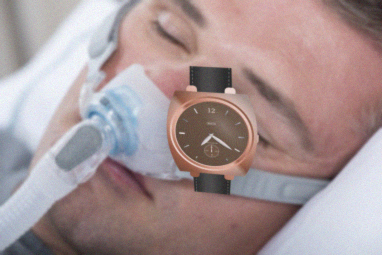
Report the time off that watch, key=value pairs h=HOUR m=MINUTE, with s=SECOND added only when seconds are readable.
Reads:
h=7 m=21
